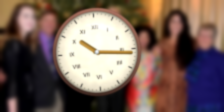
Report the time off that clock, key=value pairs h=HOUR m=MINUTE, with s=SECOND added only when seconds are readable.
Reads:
h=10 m=16
